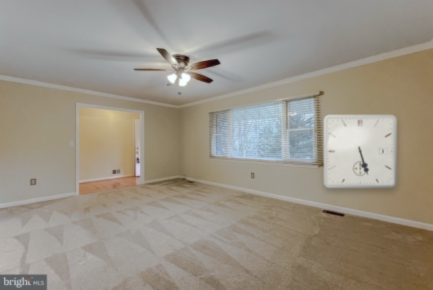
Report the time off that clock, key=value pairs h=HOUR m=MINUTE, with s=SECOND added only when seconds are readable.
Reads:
h=5 m=27
